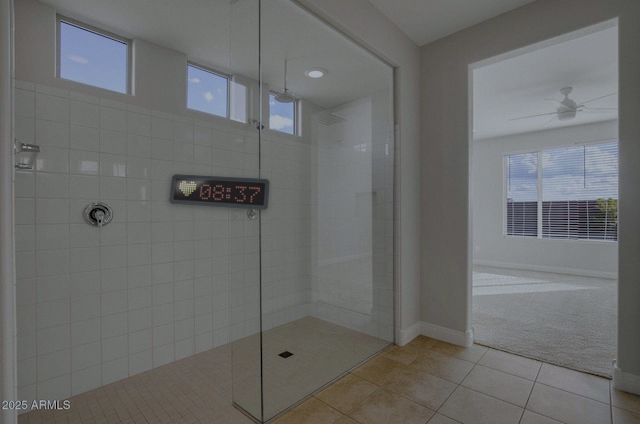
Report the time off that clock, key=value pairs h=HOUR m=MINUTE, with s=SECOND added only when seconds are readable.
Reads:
h=8 m=37
